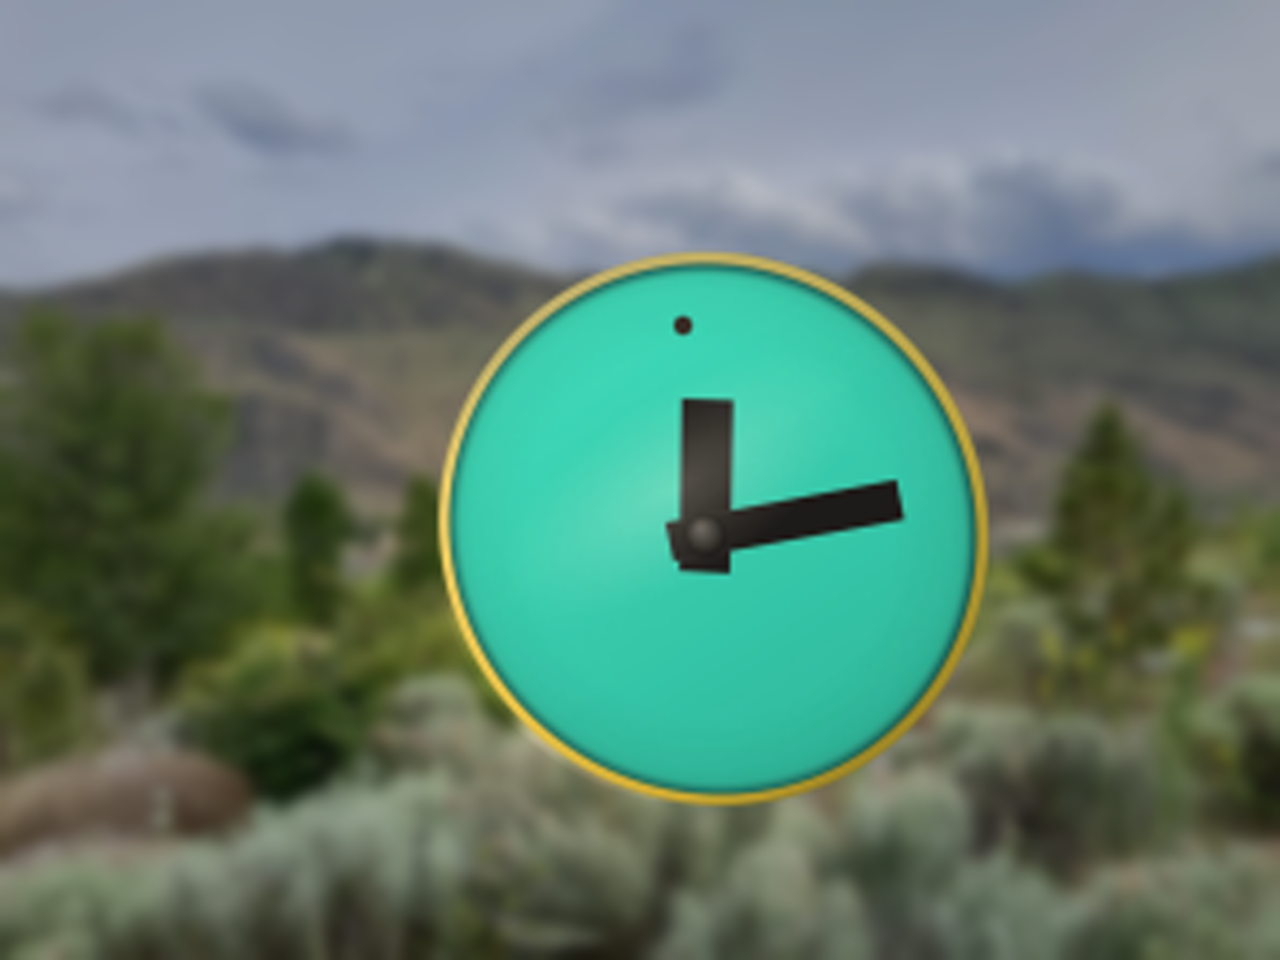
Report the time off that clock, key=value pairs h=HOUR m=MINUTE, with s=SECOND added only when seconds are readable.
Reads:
h=12 m=14
